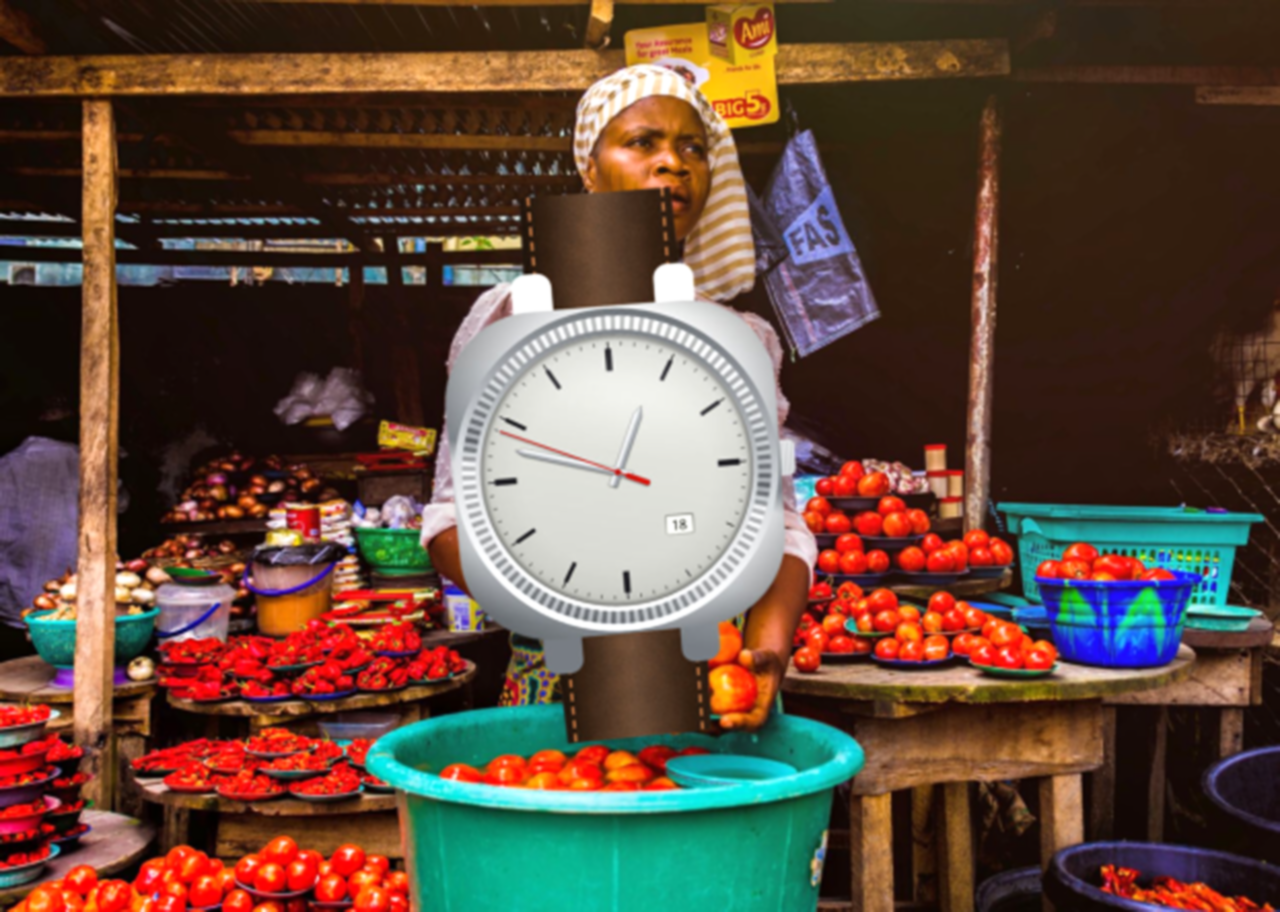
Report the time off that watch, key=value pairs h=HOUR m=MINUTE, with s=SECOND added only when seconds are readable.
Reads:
h=12 m=47 s=49
